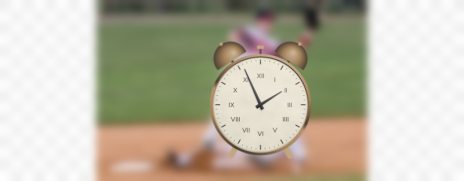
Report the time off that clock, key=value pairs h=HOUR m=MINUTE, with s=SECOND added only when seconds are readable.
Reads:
h=1 m=56
